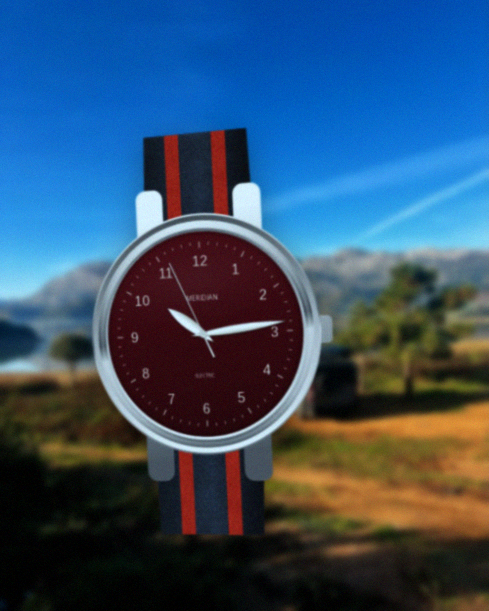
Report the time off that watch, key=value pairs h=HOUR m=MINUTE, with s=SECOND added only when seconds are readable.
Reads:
h=10 m=13 s=56
